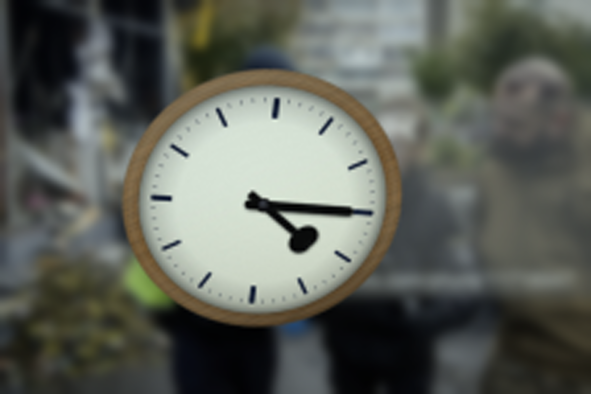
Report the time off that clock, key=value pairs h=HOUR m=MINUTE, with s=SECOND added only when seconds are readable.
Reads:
h=4 m=15
